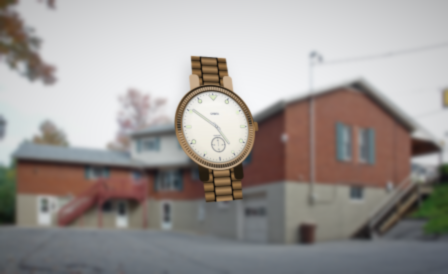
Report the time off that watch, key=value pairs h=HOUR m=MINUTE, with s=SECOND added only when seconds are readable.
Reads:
h=4 m=51
